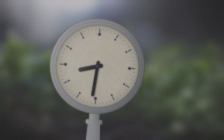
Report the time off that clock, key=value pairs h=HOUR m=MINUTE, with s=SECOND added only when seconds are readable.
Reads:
h=8 m=31
